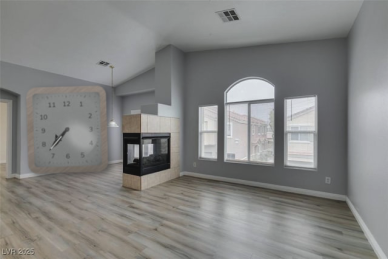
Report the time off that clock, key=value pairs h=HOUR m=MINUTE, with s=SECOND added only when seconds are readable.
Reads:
h=7 m=37
